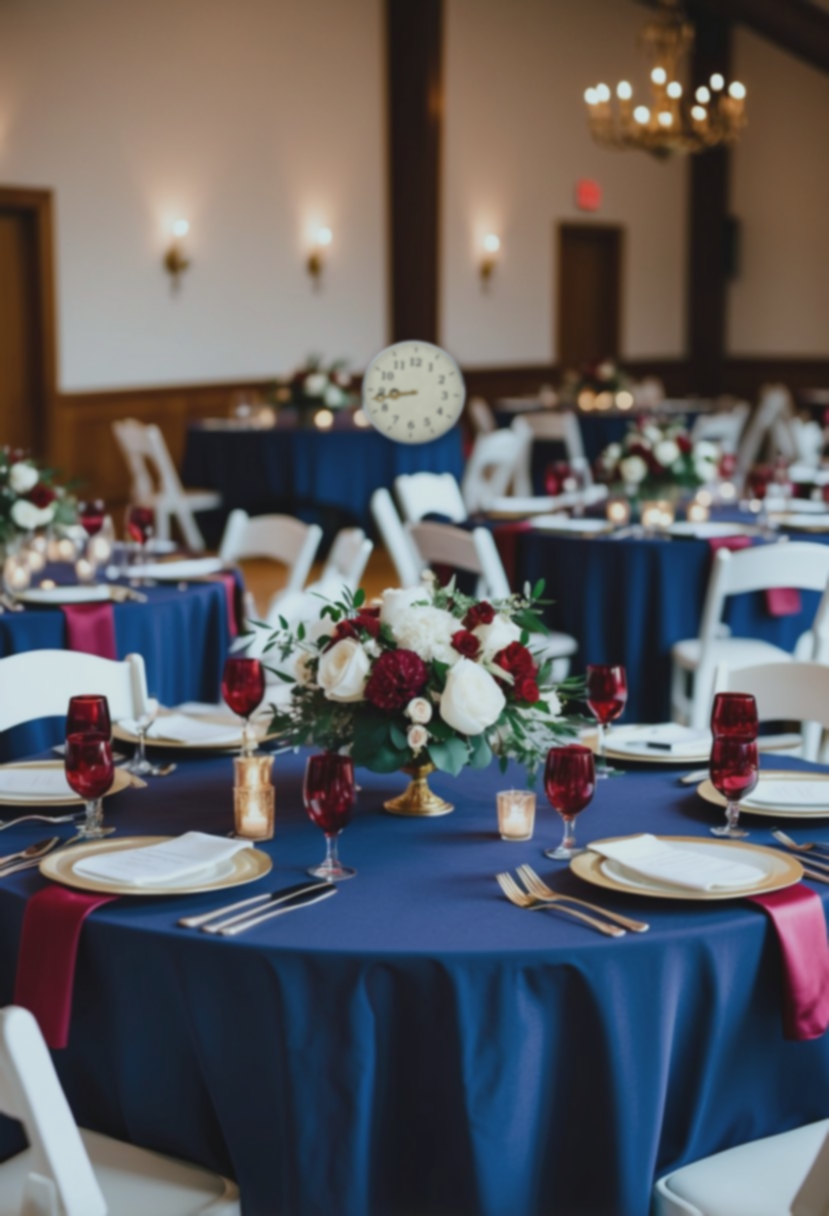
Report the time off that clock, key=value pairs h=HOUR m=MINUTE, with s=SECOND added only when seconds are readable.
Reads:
h=8 m=43
